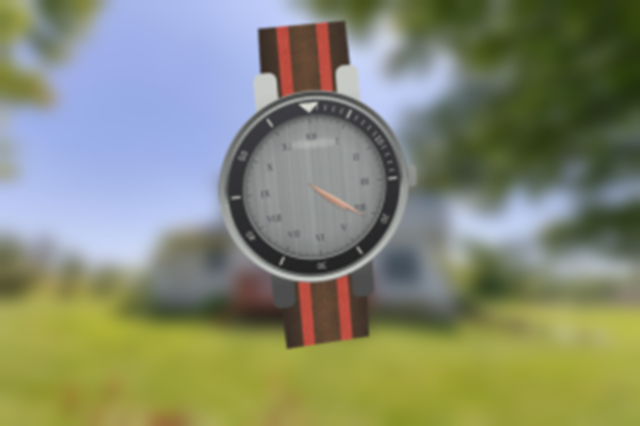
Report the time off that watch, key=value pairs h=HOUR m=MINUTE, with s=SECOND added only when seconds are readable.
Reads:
h=4 m=21
